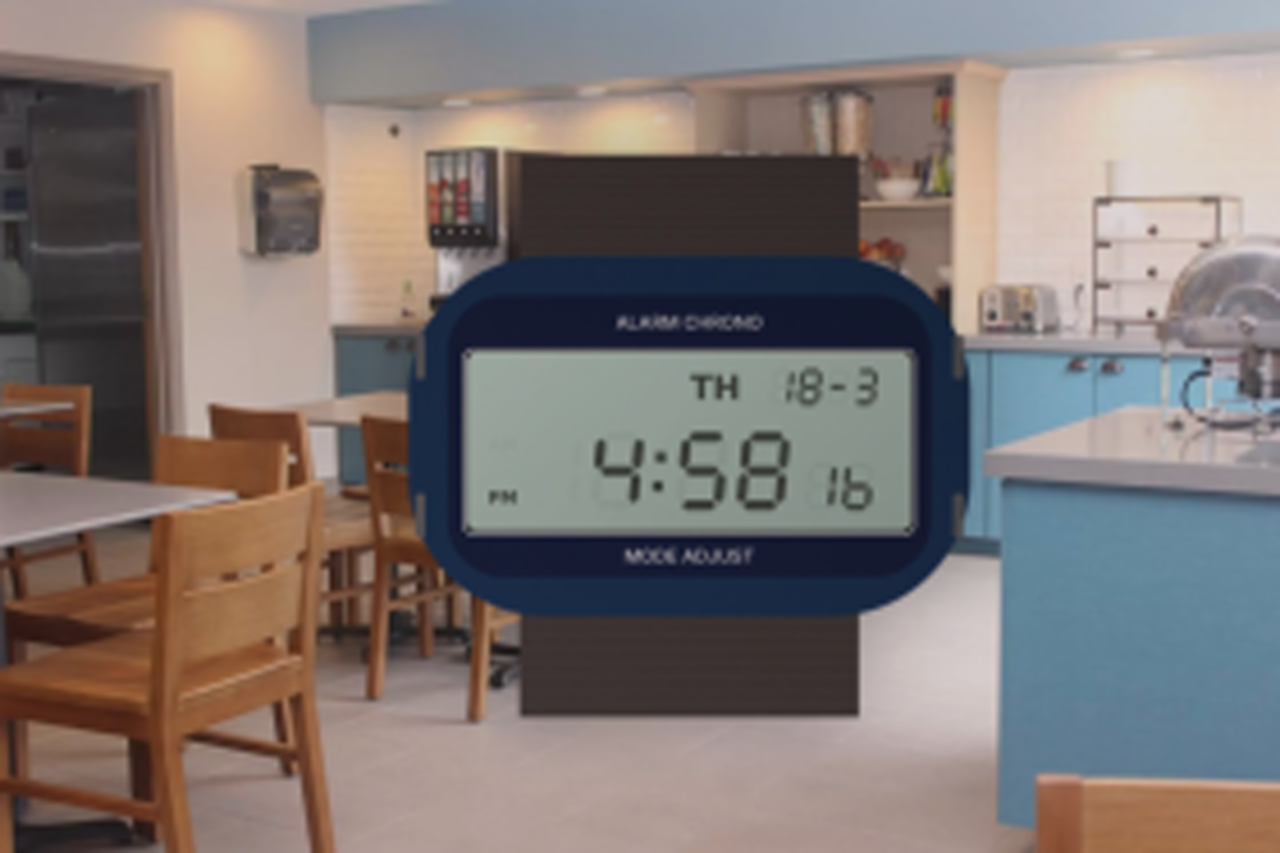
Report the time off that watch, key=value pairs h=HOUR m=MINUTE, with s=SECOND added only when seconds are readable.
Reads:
h=4 m=58 s=16
